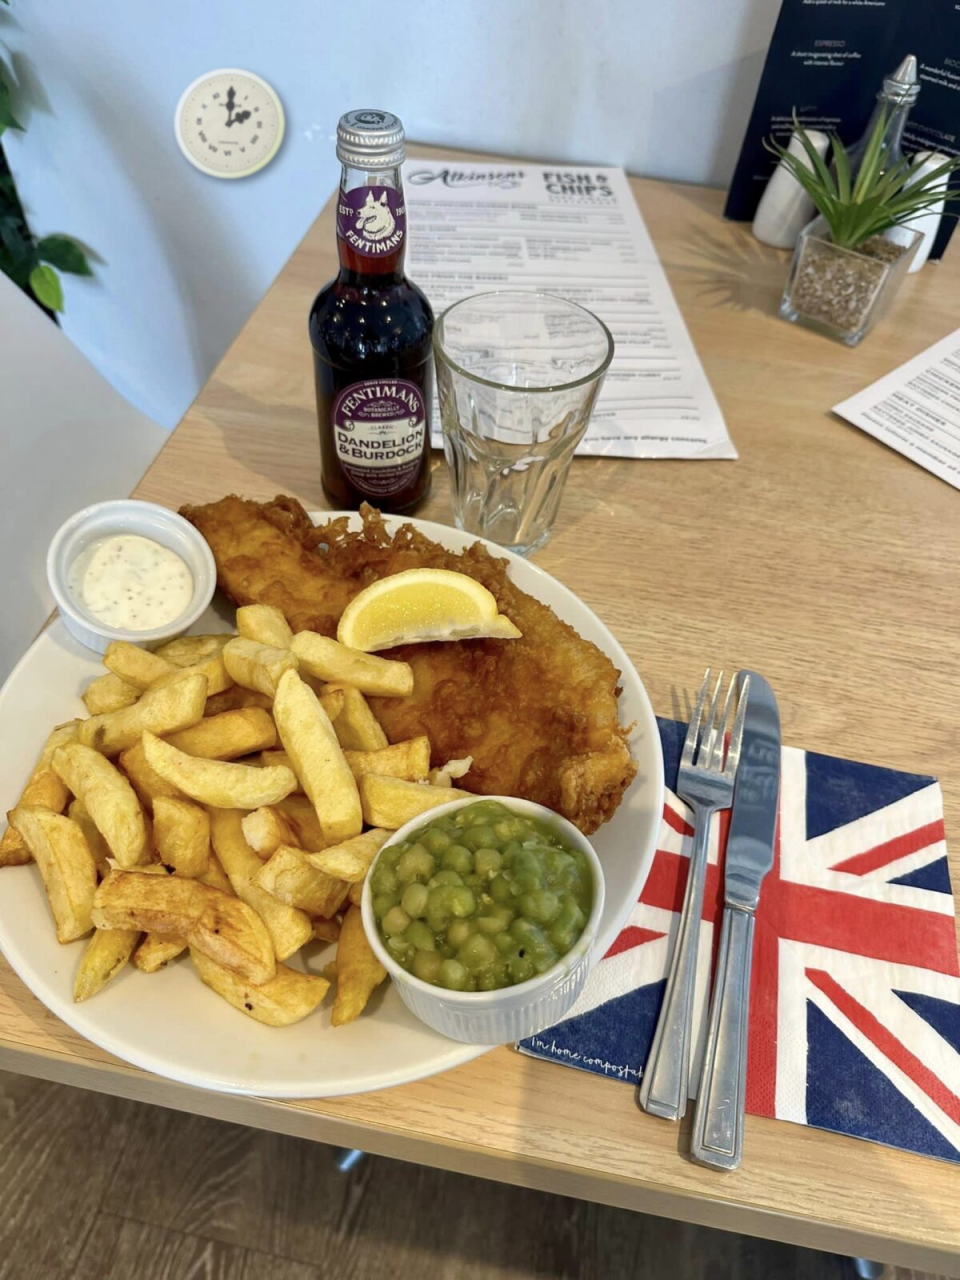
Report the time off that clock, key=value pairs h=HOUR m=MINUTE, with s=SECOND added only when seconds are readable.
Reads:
h=2 m=0
